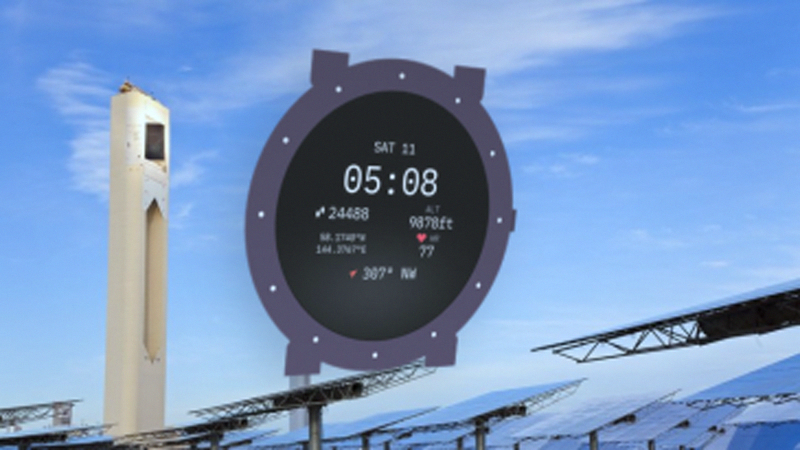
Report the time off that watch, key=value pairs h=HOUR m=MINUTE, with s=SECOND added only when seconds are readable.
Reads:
h=5 m=8
